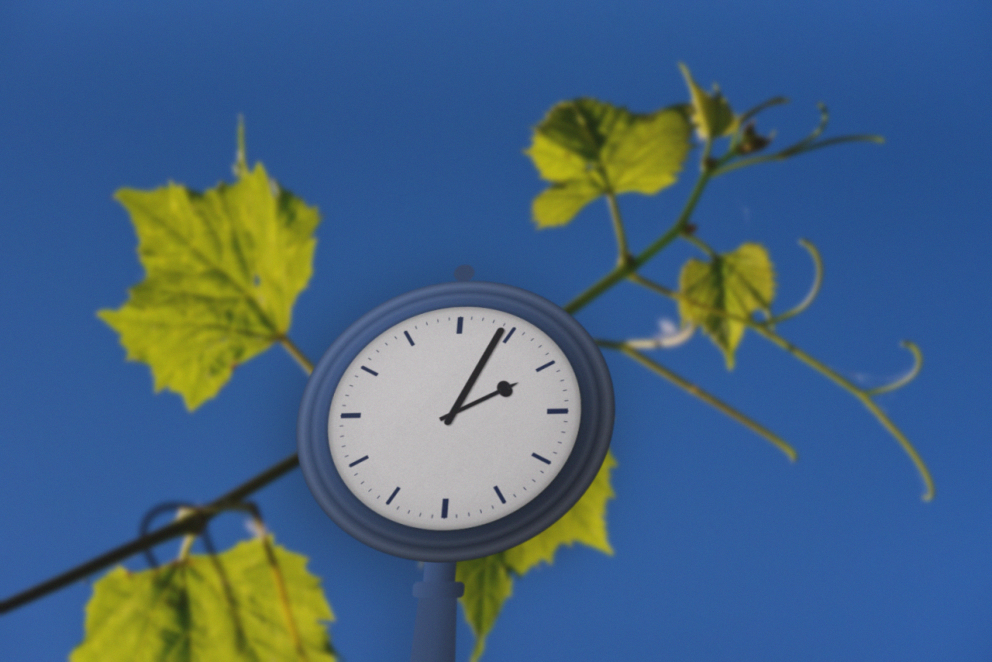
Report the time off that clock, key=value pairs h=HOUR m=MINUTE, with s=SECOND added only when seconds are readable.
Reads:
h=2 m=4
